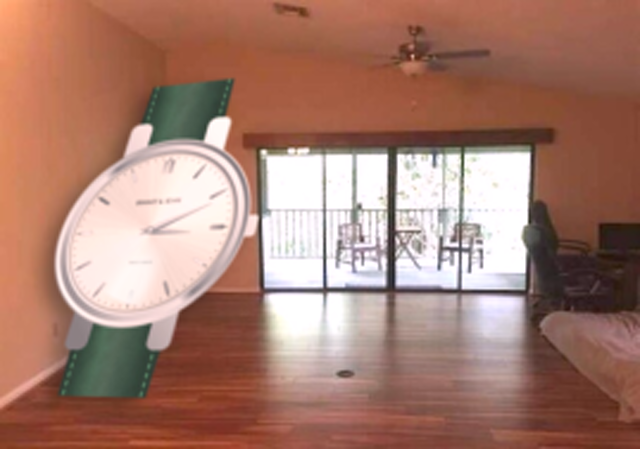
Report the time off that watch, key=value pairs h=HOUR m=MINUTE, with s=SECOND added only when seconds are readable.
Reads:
h=3 m=11
